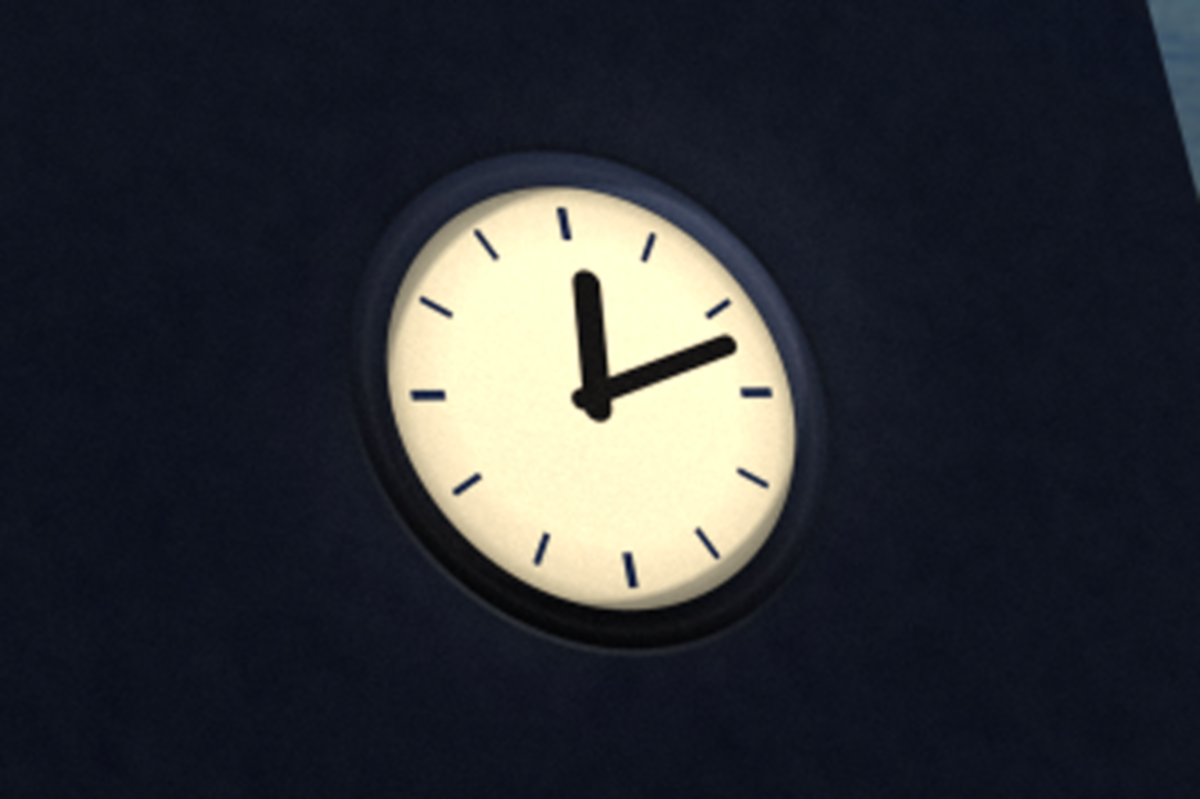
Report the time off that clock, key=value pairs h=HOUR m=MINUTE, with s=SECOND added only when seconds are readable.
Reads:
h=12 m=12
